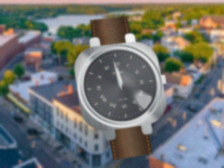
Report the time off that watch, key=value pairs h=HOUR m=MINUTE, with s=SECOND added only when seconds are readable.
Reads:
h=11 m=59
